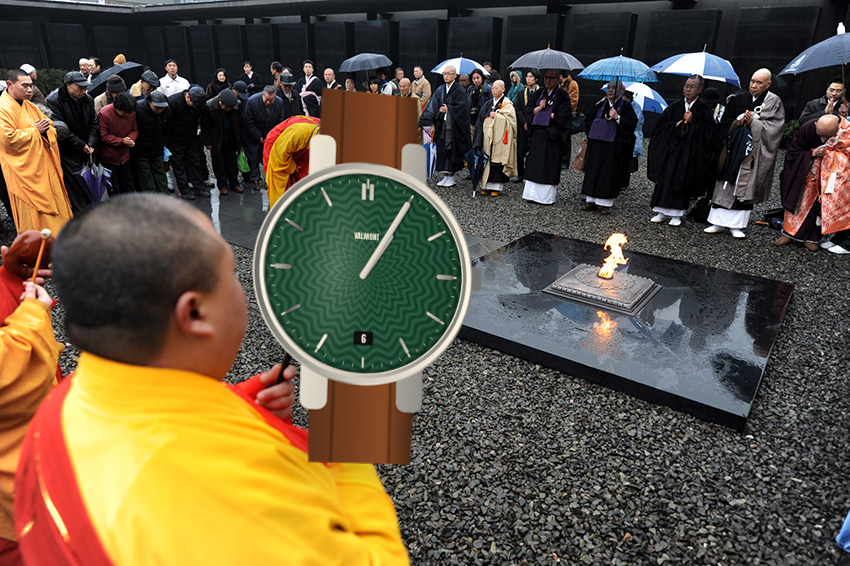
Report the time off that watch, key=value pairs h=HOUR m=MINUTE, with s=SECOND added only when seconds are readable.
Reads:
h=1 m=5
